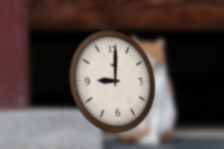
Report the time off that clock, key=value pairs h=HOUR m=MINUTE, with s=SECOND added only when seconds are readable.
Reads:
h=9 m=1
